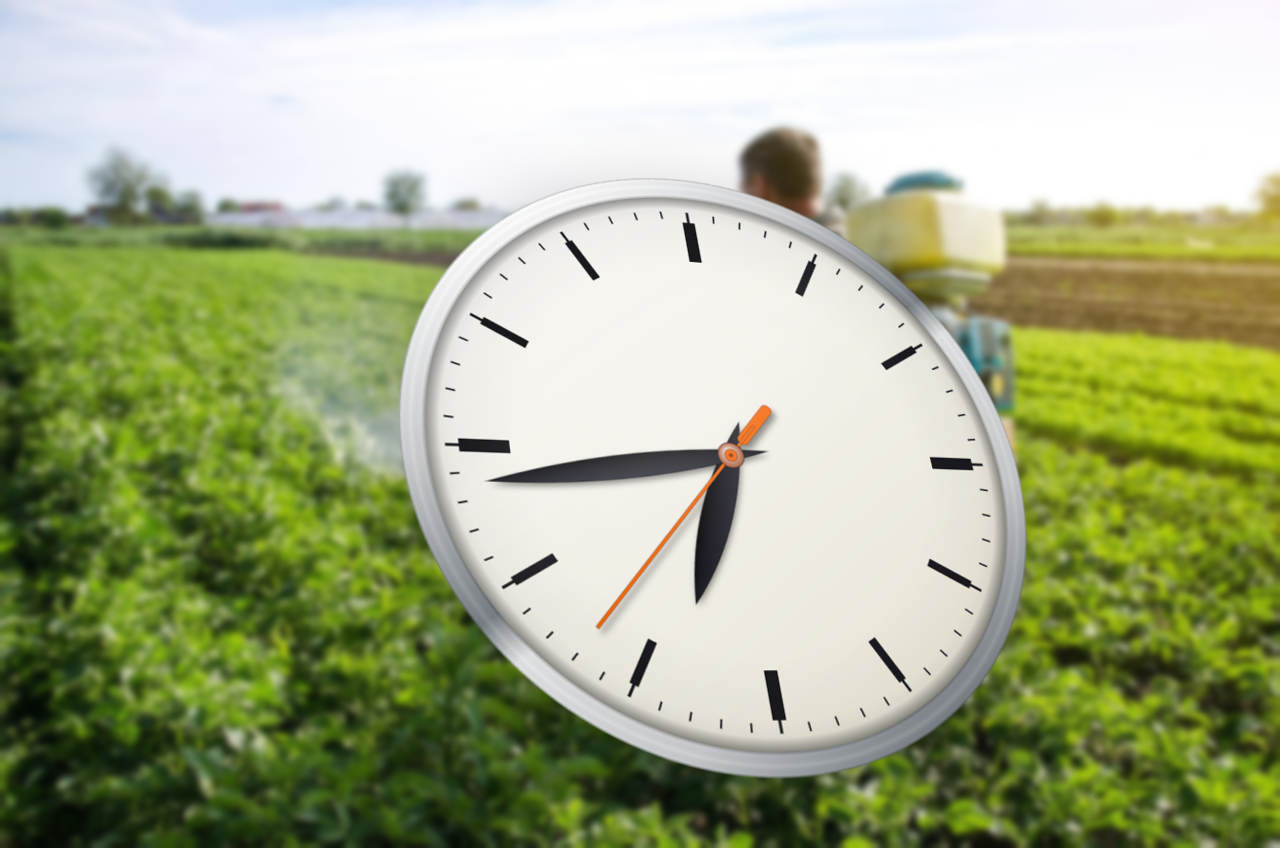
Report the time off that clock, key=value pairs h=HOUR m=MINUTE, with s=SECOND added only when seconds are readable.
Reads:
h=6 m=43 s=37
